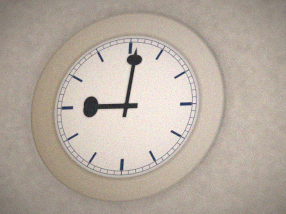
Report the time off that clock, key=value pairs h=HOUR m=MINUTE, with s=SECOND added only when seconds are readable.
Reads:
h=9 m=1
